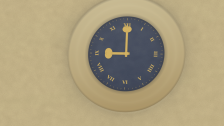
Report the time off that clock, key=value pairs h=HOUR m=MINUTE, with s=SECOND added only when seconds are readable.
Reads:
h=9 m=0
